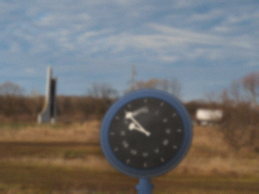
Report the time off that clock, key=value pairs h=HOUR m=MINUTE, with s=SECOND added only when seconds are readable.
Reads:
h=9 m=53
